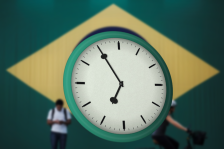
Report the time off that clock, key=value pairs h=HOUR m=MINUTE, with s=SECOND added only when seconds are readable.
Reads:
h=6 m=55
